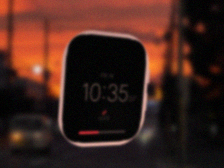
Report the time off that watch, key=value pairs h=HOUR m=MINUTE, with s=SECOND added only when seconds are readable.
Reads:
h=10 m=35
